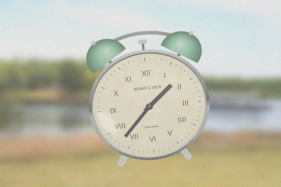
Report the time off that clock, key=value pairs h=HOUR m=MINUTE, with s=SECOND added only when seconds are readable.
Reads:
h=1 m=37
